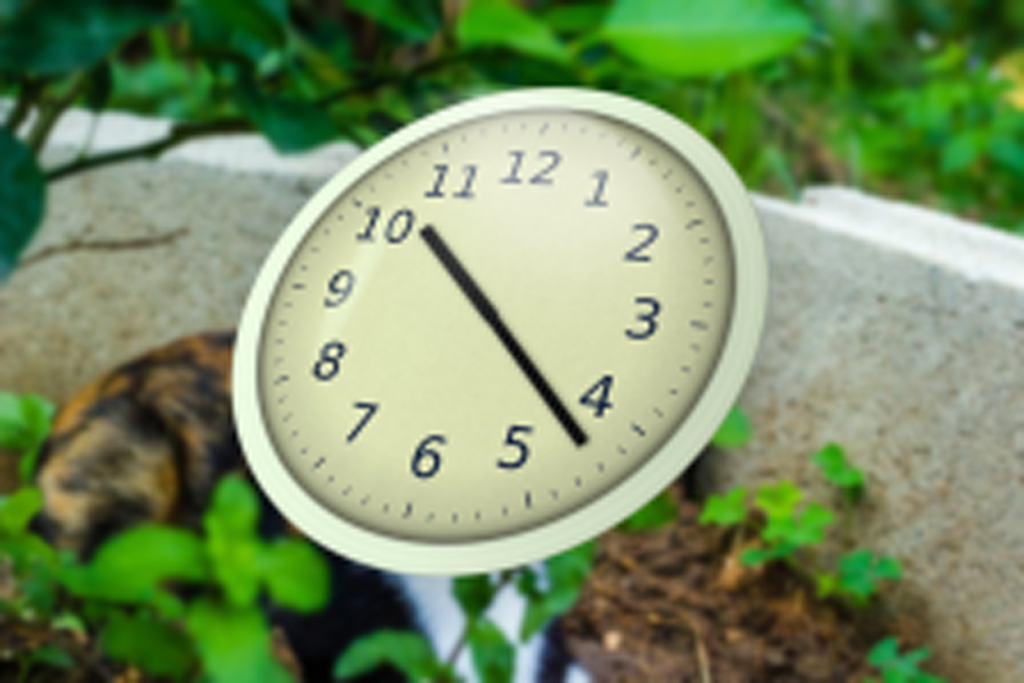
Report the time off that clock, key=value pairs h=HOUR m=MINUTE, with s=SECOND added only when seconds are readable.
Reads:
h=10 m=22
